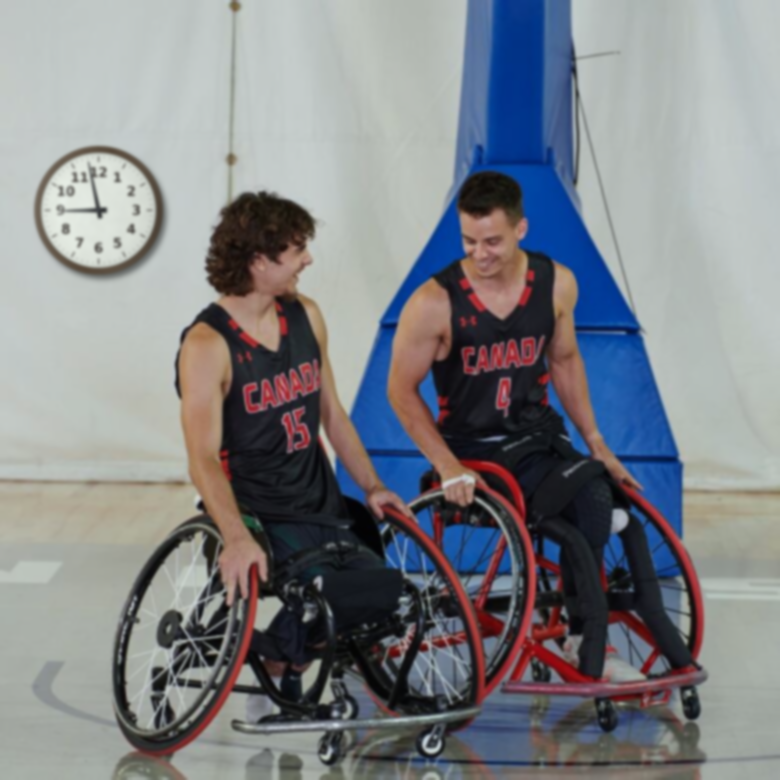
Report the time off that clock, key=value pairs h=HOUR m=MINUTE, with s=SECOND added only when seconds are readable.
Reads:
h=8 m=58
